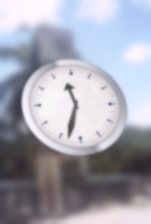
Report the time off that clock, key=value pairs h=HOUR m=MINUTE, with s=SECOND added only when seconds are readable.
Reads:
h=11 m=33
